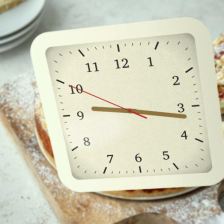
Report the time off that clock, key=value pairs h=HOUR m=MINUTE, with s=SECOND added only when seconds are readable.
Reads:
h=9 m=16 s=50
